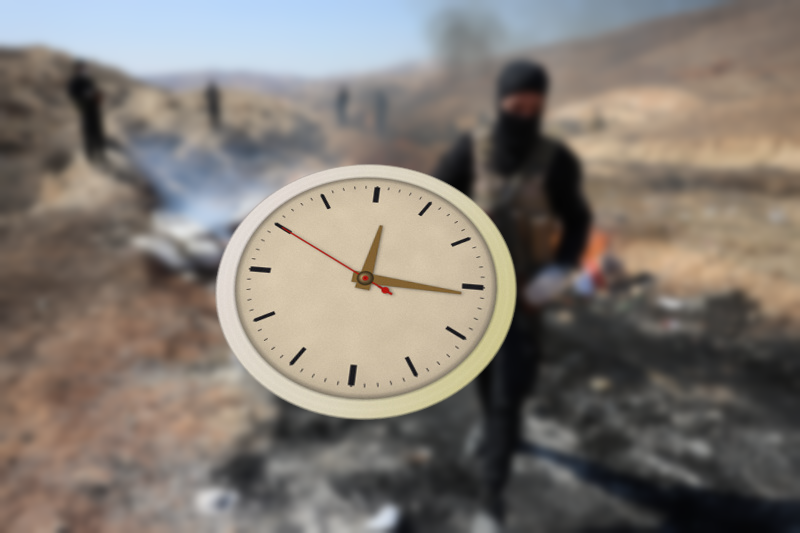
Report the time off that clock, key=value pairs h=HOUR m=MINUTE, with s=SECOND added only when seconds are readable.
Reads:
h=12 m=15 s=50
